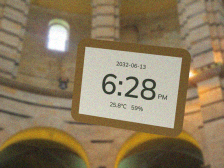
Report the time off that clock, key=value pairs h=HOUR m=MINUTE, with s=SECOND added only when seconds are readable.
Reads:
h=6 m=28
